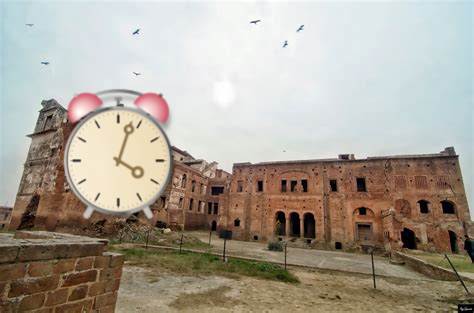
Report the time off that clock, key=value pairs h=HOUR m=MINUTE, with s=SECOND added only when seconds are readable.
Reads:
h=4 m=3
